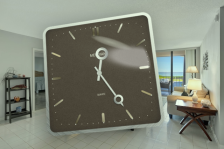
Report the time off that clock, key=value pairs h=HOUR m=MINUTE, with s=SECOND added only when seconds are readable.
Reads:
h=12 m=25
